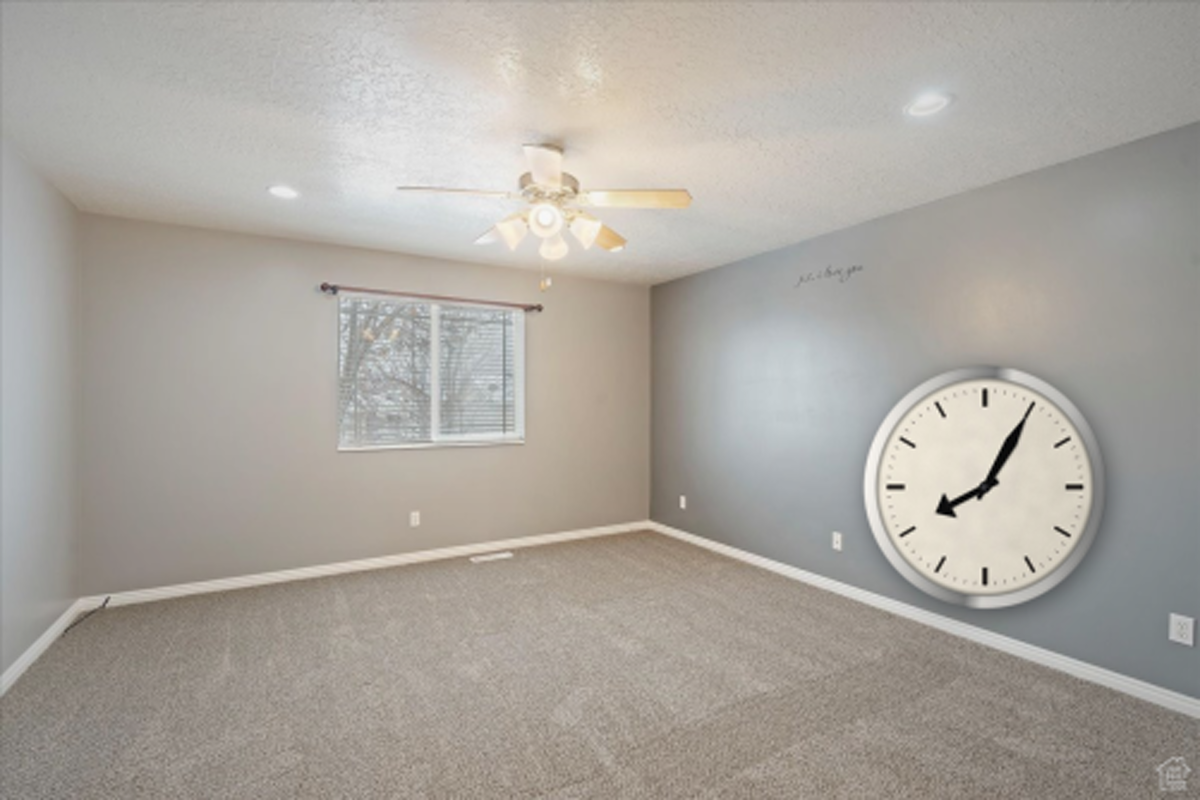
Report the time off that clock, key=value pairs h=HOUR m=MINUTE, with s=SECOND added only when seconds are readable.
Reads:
h=8 m=5
